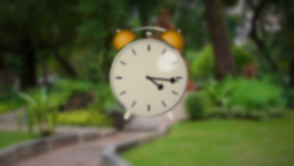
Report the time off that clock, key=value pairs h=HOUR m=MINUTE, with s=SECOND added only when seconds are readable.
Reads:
h=4 m=16
